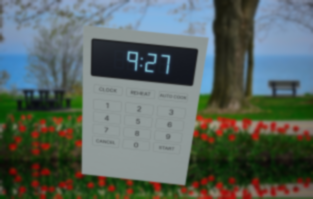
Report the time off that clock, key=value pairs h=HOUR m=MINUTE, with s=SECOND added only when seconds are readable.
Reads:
h=9 m=27
